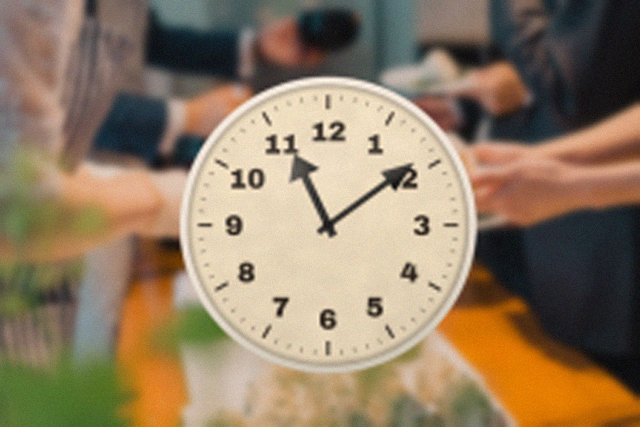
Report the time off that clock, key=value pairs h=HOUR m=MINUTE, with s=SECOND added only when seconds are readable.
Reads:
h=11 m=9
